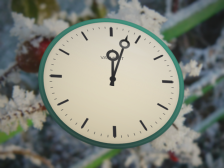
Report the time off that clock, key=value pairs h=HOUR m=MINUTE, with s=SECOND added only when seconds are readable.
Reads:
h=12 m=3
